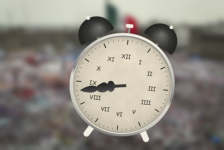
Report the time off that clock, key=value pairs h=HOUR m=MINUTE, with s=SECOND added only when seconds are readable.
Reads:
h=8 m=43
